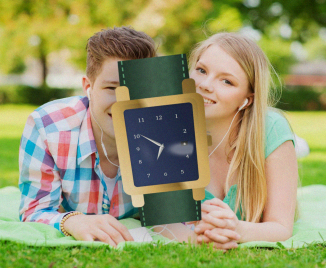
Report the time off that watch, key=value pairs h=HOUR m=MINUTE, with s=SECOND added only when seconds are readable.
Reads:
h=6 m=51
